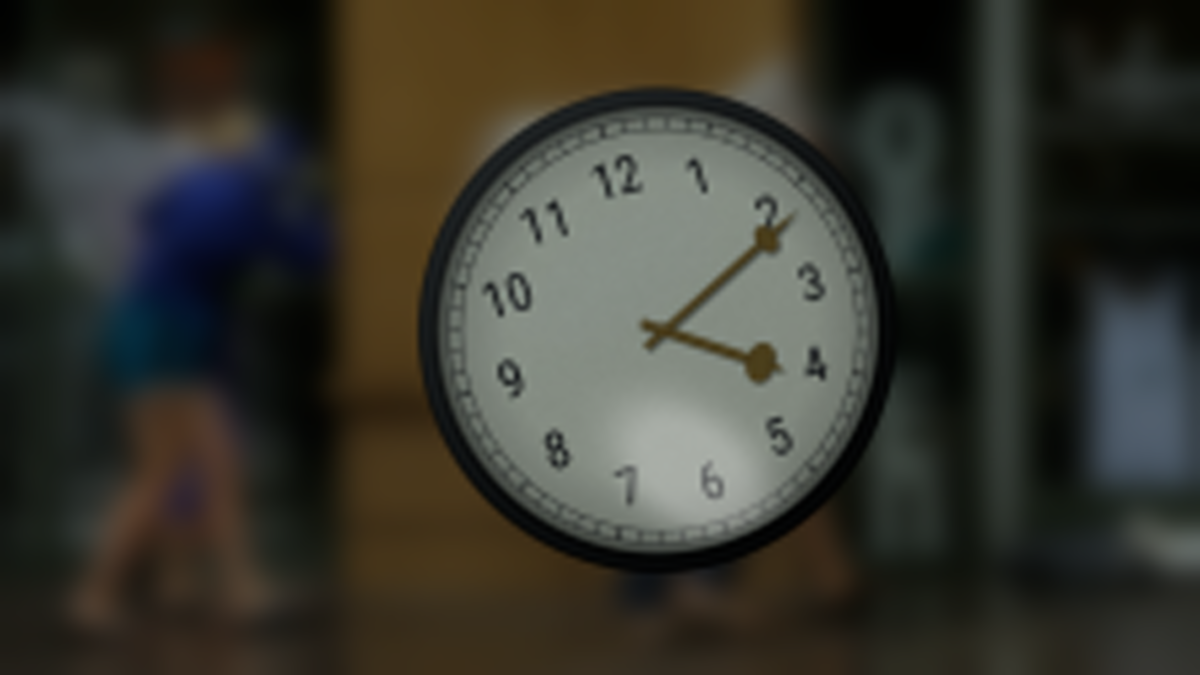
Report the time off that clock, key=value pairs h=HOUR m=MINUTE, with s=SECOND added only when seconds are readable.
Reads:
h=4 m=11
